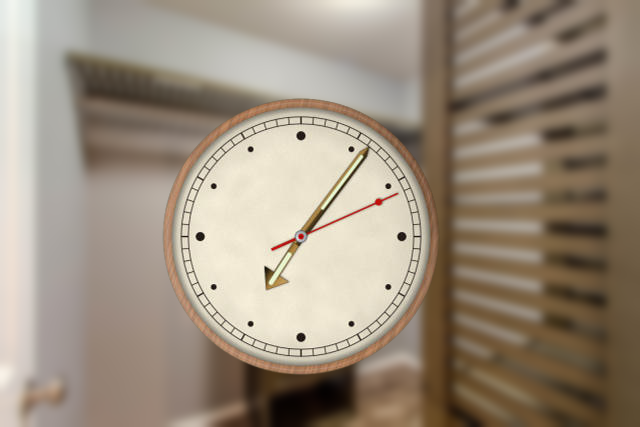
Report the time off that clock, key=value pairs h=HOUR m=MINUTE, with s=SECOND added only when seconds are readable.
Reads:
h=7 m=6 s=11
